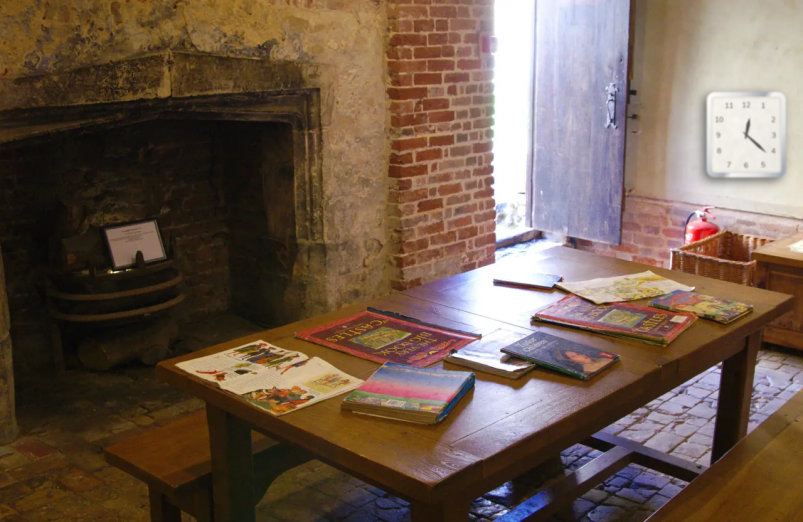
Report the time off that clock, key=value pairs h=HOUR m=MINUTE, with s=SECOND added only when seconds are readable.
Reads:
h=12 m=22
